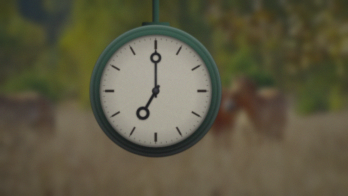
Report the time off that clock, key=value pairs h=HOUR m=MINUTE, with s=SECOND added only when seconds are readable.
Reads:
h=7 m=0
